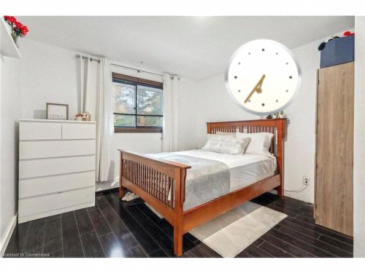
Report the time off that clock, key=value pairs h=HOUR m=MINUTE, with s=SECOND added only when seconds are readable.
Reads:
h=6 m=36
